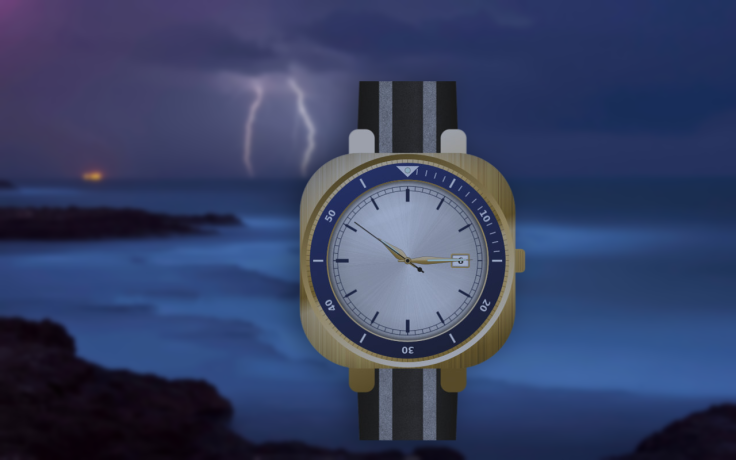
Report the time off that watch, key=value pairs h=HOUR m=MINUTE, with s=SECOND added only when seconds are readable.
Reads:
h=10 m=14 s=51
